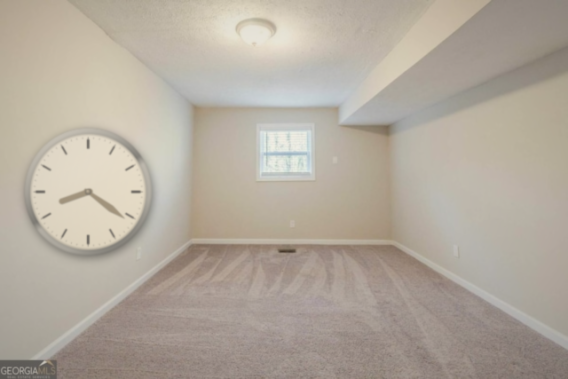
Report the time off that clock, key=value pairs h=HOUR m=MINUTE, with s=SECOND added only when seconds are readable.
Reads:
h=8 m=21
